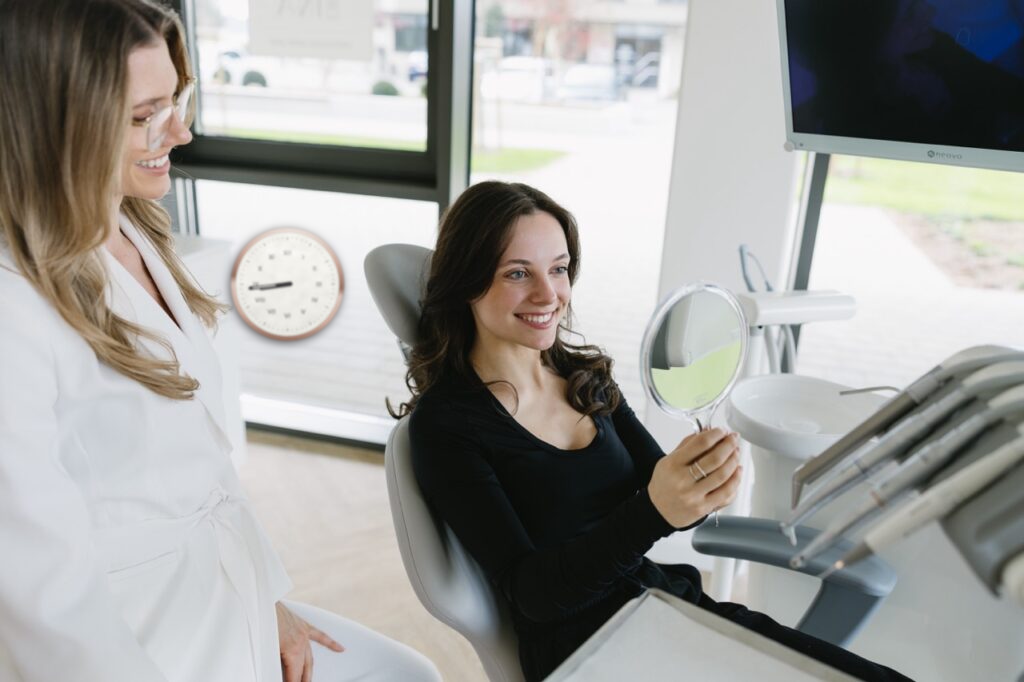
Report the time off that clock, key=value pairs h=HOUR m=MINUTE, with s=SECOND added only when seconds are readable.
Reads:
h=8 m=44
